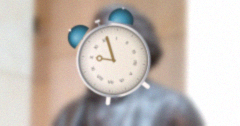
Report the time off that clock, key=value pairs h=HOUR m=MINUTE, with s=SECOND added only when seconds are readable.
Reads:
h=10 m=1
